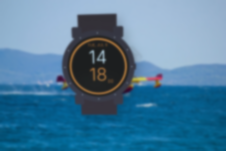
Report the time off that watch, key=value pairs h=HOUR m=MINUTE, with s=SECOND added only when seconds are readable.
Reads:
h=14 m=18
